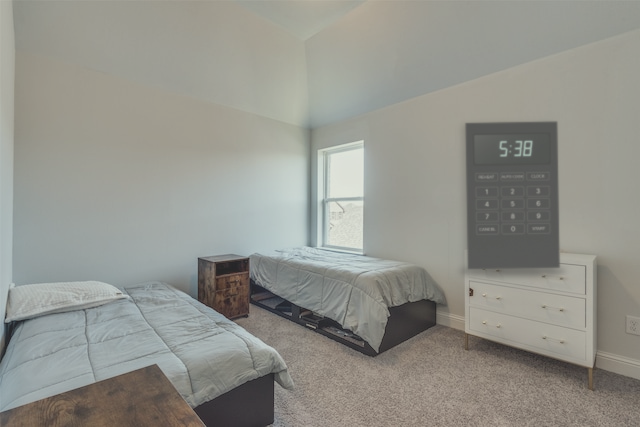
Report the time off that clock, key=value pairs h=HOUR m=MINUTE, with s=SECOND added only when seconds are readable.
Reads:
h=5 m=38
